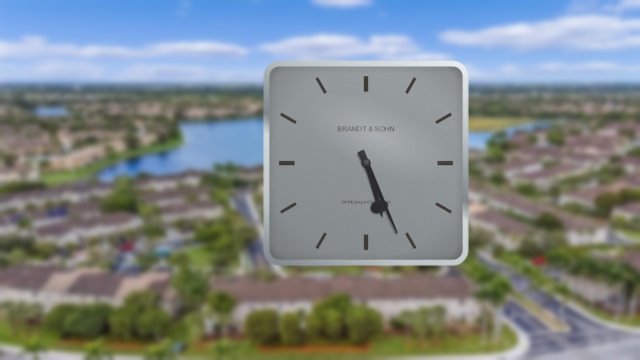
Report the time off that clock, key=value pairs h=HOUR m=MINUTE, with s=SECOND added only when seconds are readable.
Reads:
h=5 m=26
